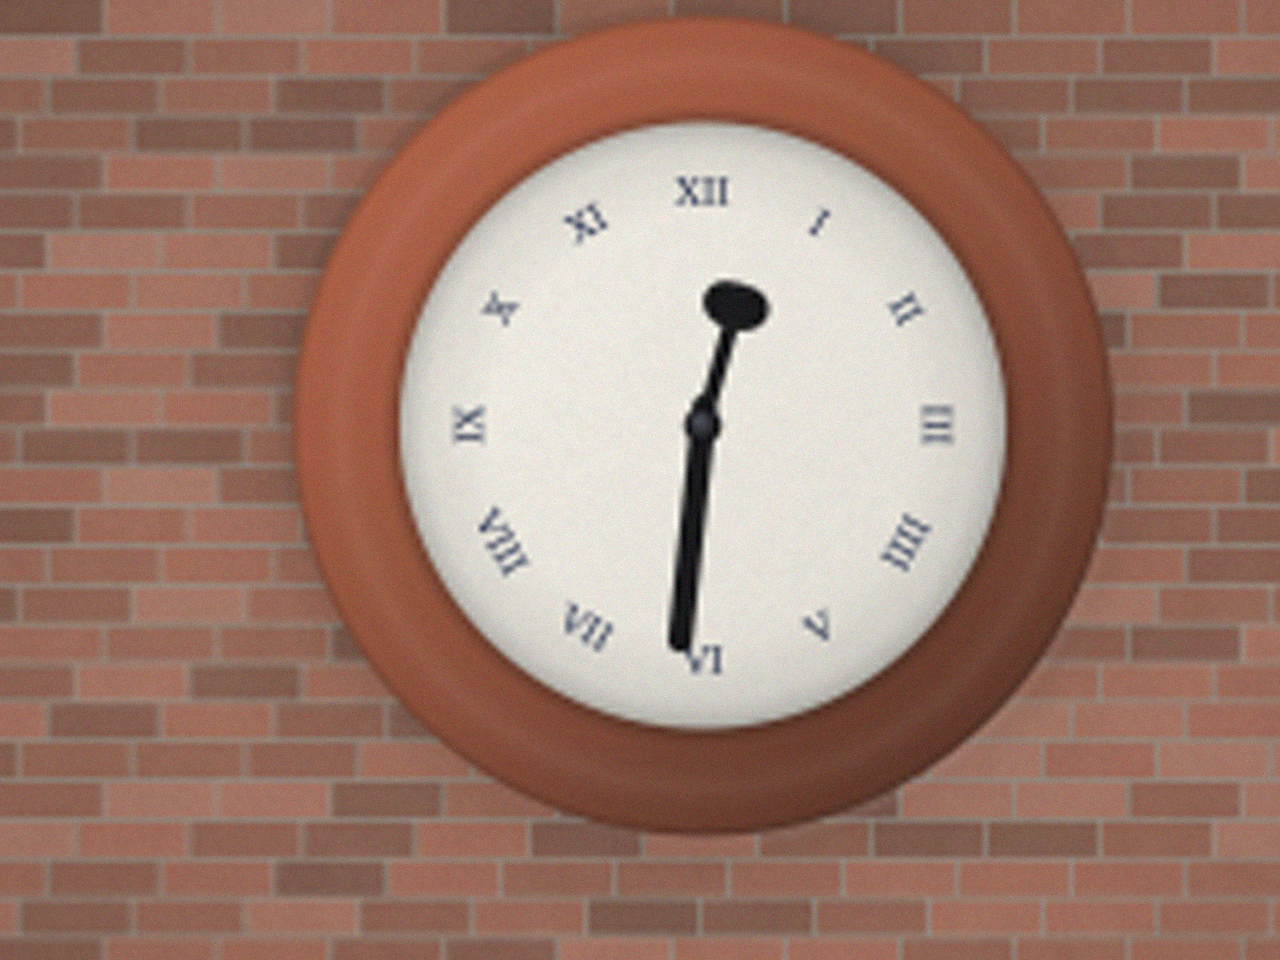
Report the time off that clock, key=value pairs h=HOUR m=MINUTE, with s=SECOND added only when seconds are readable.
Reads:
h=12 m=31
